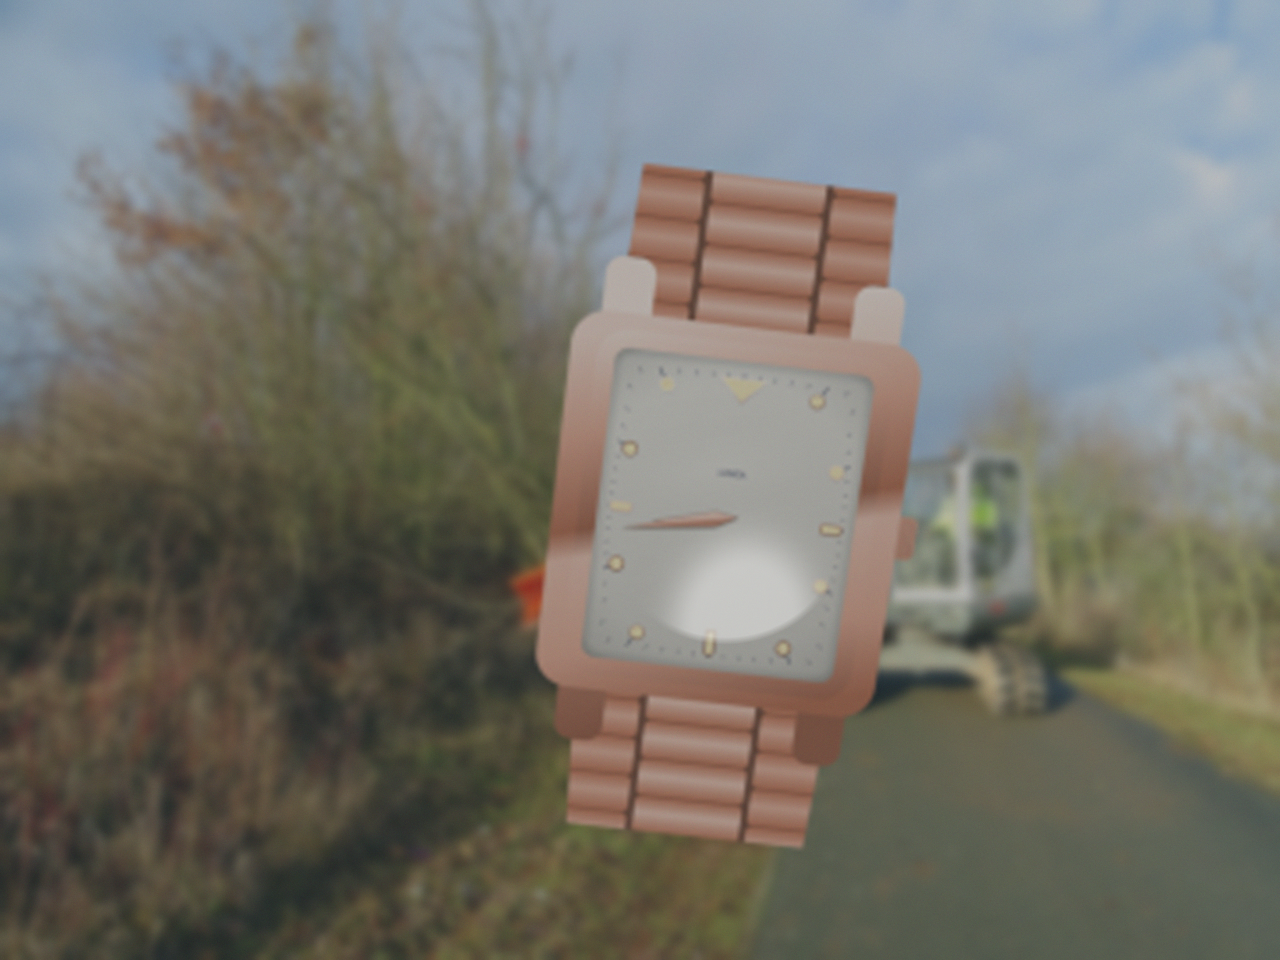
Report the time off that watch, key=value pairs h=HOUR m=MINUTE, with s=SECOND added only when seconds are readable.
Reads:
h=8 m=43
